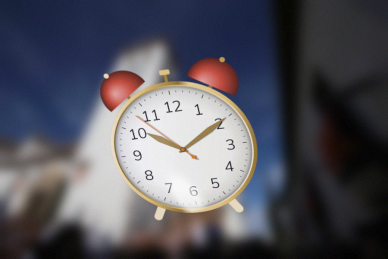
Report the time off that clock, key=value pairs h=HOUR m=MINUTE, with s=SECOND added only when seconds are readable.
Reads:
h=10 m=9 s=53
